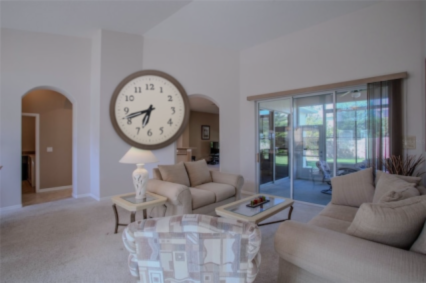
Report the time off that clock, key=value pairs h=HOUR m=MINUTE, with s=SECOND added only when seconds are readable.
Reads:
h=6 m=42
